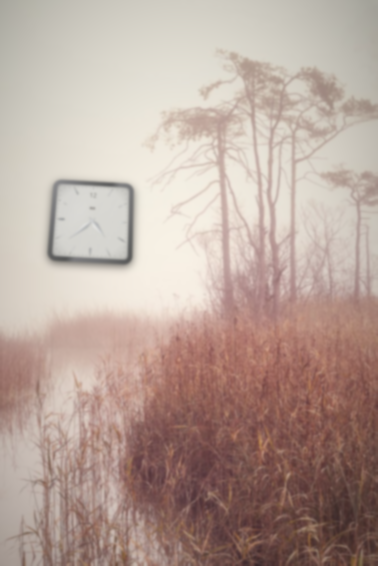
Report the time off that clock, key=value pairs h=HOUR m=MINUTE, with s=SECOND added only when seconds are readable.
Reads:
h=4 m=38
